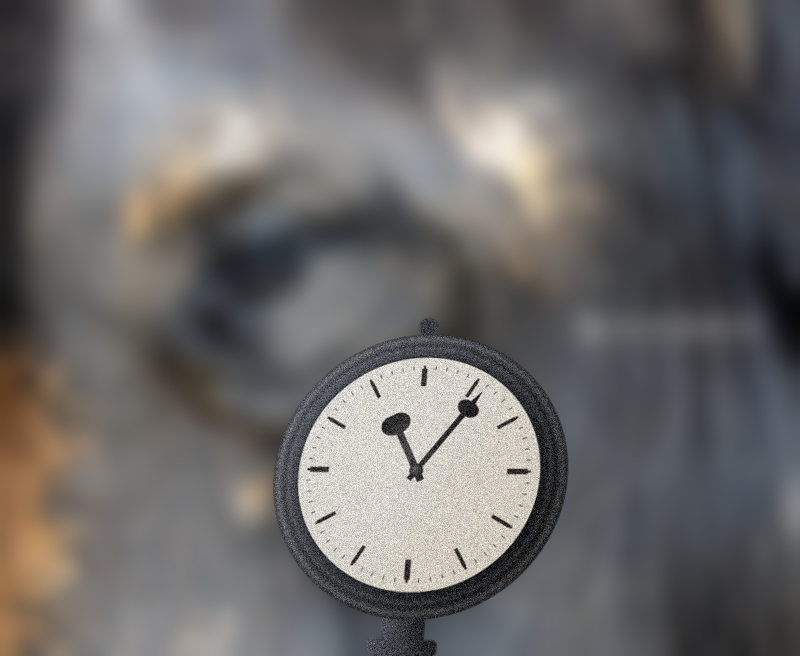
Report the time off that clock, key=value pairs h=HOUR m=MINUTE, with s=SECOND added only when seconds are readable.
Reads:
h=11 m=6
